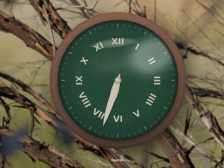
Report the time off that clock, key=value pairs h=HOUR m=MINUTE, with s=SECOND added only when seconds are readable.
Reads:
h=6 m=33
